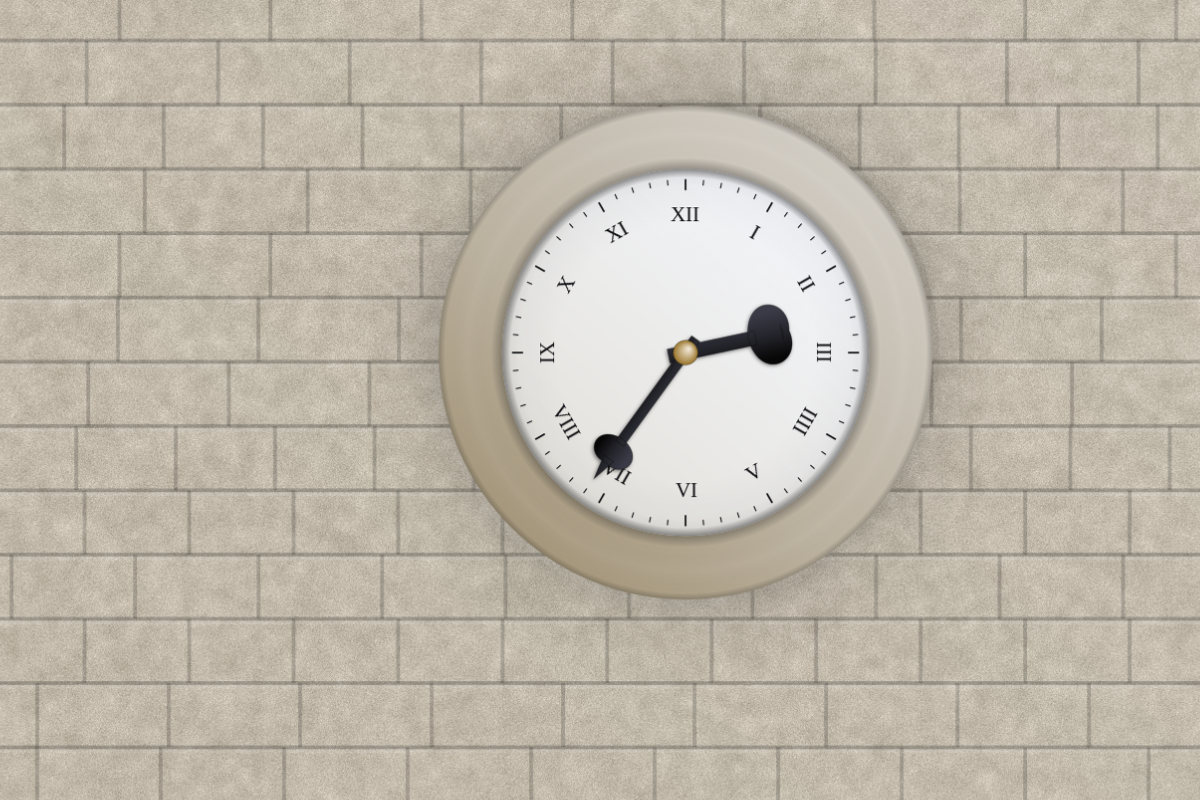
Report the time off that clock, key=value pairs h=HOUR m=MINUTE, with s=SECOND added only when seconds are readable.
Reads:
h=2 m=36
